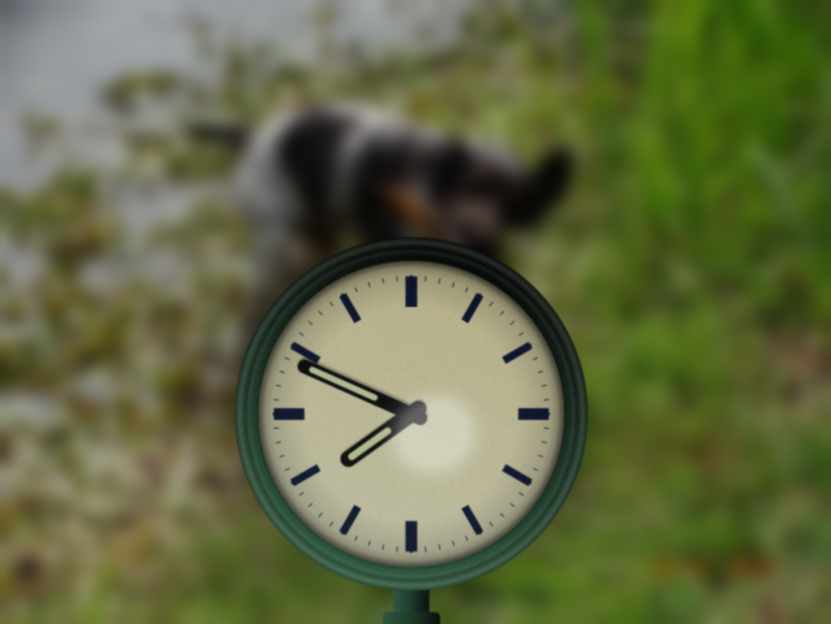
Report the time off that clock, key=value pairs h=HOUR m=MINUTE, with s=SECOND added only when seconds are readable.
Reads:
h=7 m=49
